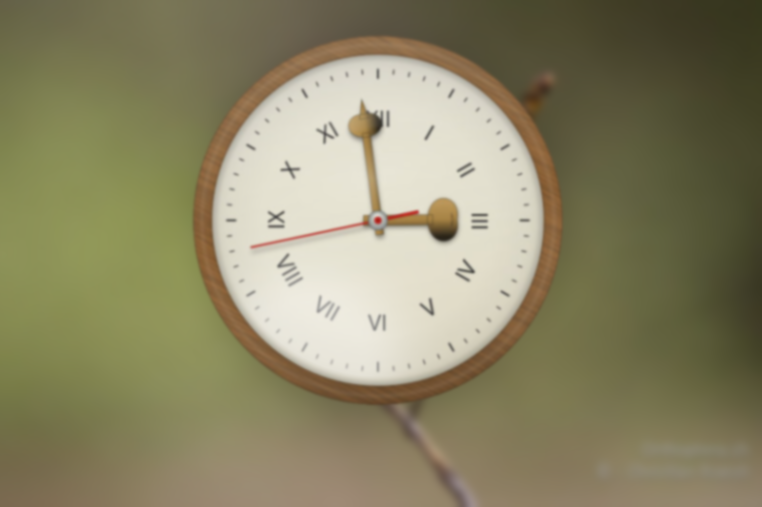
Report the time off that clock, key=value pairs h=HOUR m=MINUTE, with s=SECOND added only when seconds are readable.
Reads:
h=2 m=58 s=43
